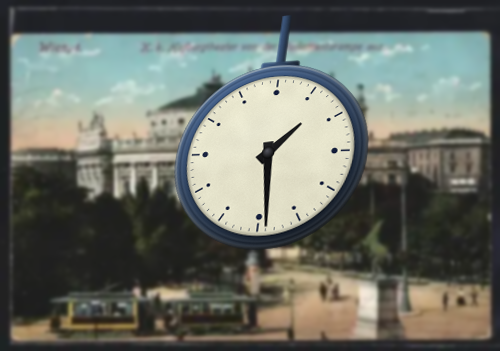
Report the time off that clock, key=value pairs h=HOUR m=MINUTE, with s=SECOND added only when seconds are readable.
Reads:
h=1 m=29
